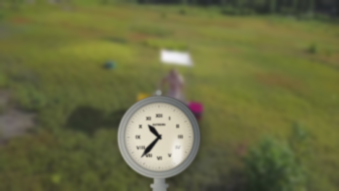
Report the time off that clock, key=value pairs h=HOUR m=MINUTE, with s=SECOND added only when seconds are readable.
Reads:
h=10 m=37
